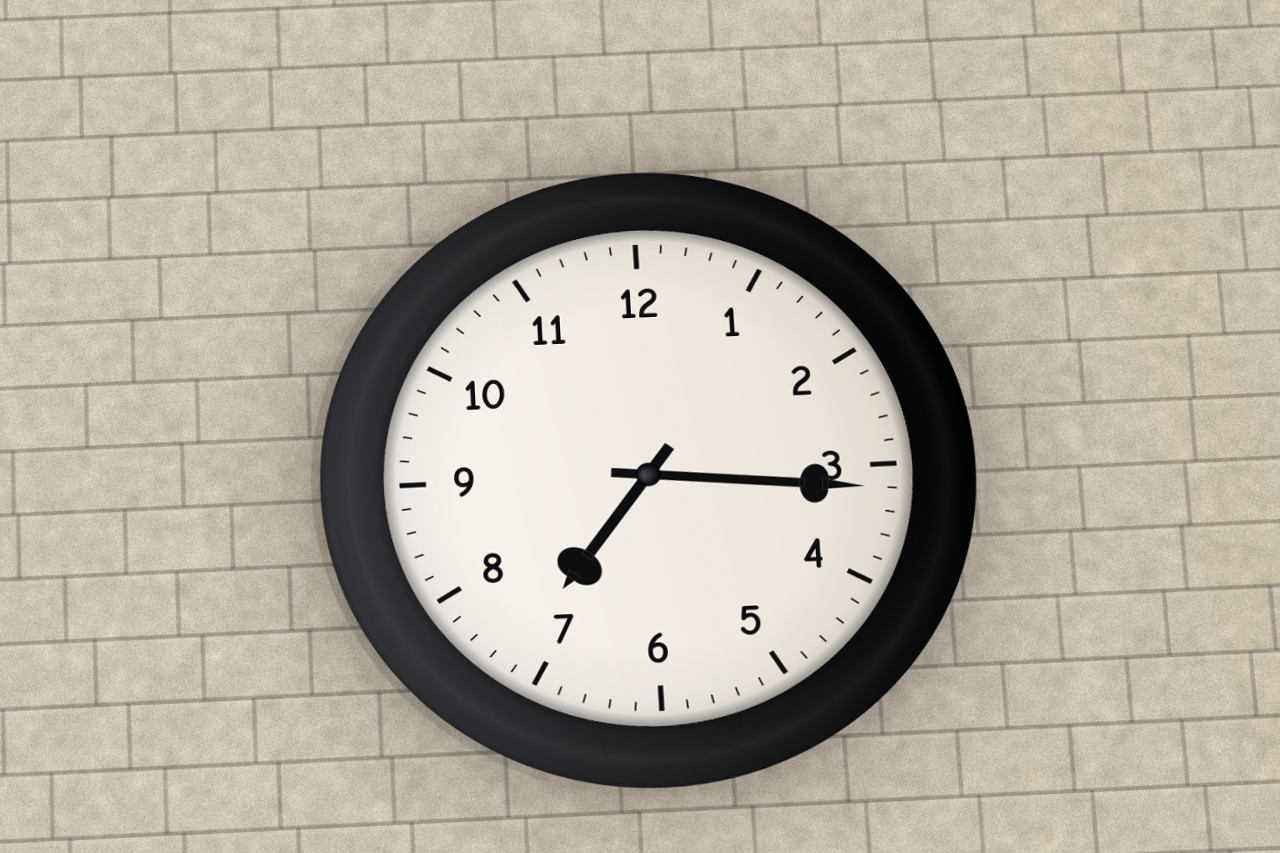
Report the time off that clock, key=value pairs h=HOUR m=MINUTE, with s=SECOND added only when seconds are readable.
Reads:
h=7 m=16
